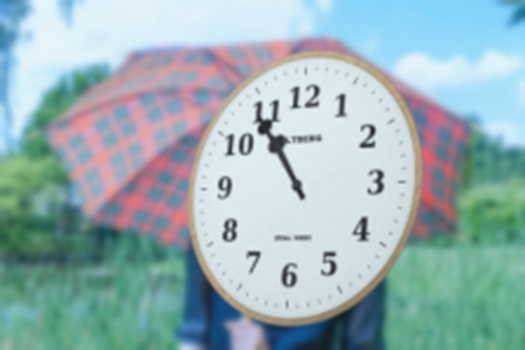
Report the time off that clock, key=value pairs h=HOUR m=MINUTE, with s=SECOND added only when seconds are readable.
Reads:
h=10 m=54
